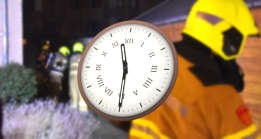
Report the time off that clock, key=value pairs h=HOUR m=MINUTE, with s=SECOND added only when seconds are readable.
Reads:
h=11 m=30
